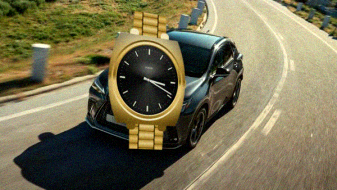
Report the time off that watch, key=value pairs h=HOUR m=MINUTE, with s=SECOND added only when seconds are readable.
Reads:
h=3 m=19
